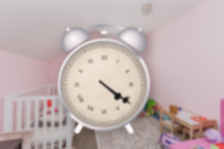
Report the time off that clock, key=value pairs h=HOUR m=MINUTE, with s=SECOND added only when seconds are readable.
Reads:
h=4 m=21
